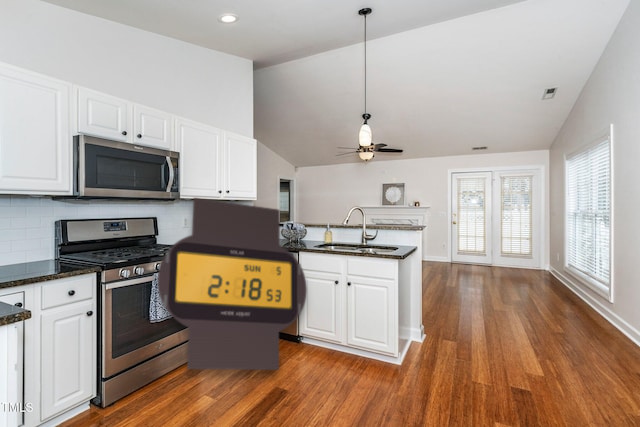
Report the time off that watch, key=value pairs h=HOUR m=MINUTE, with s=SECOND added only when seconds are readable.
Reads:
h=2 m=18 s=53
